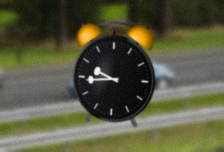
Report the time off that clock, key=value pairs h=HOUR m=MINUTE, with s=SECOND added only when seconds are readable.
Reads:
h=9 m=44
